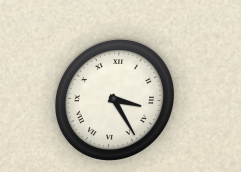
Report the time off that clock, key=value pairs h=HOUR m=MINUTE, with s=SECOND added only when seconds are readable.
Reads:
h=3 m=24
